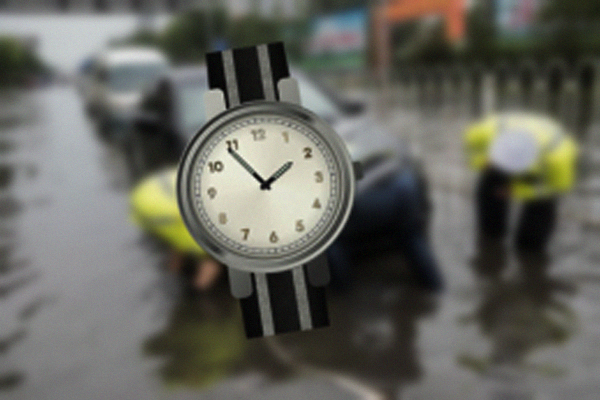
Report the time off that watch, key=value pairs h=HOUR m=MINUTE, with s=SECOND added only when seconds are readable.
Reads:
h=1 m=54
